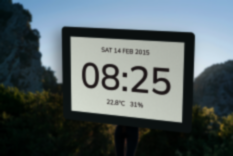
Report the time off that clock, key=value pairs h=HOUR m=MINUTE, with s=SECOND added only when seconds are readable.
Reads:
h=8 m=25
